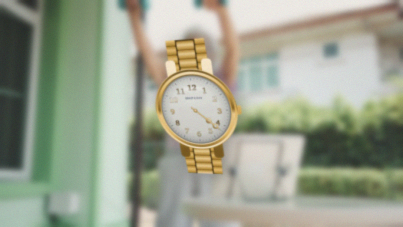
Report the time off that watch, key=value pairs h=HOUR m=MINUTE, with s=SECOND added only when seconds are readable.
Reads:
h=4 m=22
